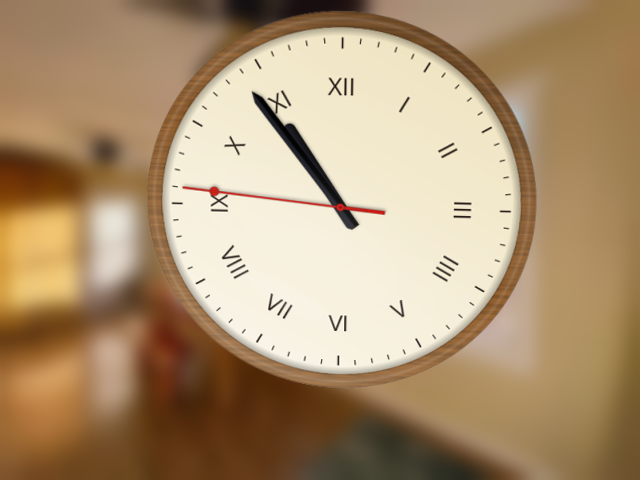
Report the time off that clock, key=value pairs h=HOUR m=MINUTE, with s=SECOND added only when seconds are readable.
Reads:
h=10 m=53 s=46
